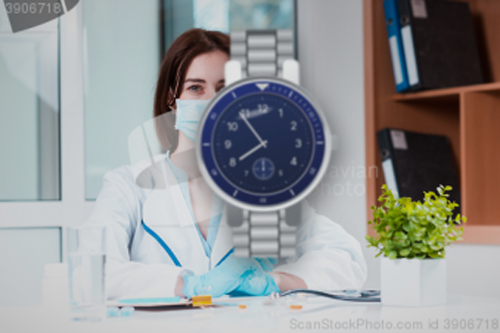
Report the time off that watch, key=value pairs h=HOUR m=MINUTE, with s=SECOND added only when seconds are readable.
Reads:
h=7 m=54
